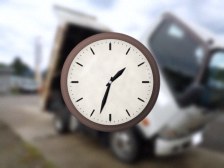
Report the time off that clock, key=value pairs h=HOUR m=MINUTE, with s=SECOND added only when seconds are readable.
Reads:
h=1 m=33
